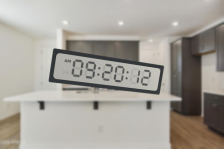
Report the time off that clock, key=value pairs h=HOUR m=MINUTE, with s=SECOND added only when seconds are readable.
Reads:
h=9 m=20 s=12
